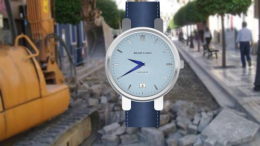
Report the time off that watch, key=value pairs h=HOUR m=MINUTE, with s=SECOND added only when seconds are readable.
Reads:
h=9 m=40
